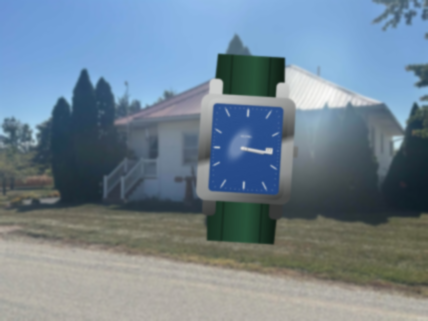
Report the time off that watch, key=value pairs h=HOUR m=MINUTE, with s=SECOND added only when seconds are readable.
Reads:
h=3 m=16
